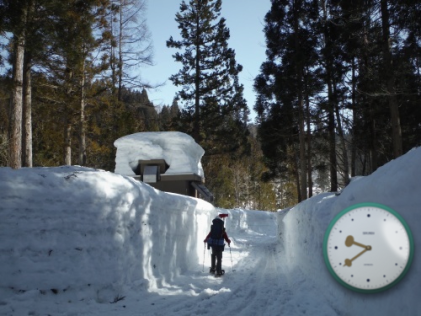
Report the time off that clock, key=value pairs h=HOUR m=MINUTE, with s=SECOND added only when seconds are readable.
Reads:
h=9 m=39
